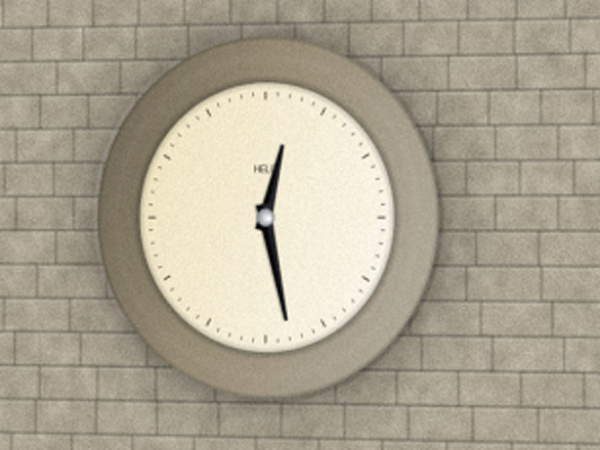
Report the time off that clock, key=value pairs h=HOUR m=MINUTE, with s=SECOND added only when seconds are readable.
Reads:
h=12 m=28
